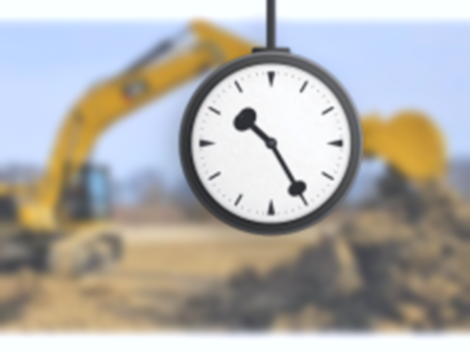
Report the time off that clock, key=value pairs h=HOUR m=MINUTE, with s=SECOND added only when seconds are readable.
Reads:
h=10 m=25
